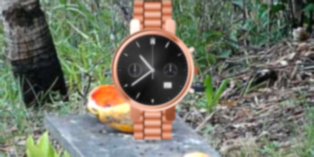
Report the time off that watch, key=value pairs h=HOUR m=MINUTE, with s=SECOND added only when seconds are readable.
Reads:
h=10 m=39
